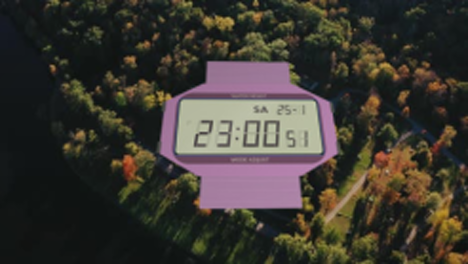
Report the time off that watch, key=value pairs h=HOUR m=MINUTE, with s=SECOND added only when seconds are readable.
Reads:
h=23 m=0 s=51
